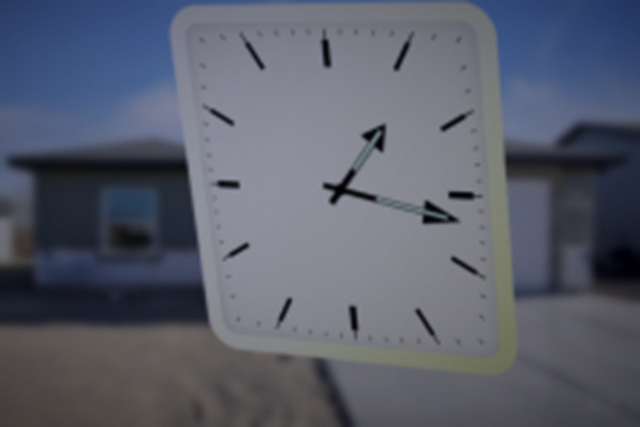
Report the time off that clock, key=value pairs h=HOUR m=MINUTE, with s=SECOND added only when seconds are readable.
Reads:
h=1 m=17
